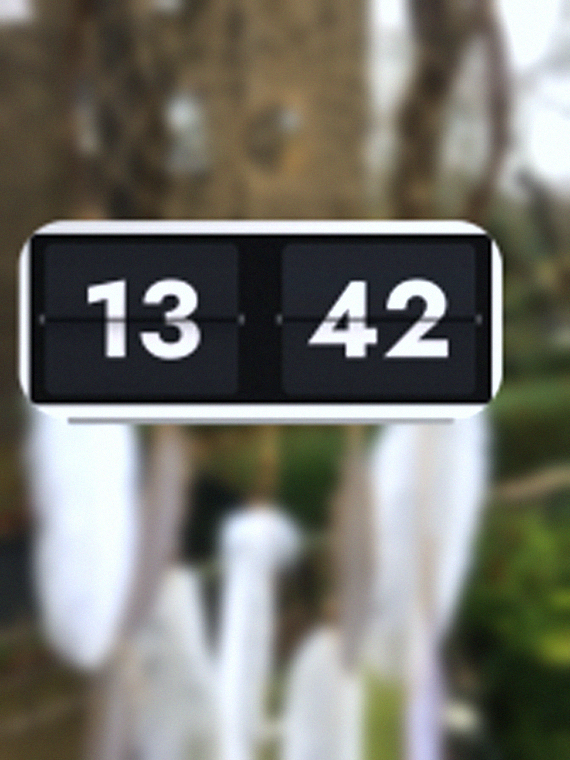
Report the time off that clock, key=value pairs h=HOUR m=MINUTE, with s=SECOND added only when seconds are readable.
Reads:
h=13 m=42
